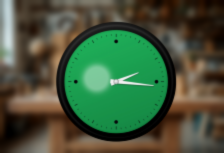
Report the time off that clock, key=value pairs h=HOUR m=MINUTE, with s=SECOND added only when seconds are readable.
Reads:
h=2 m=16
